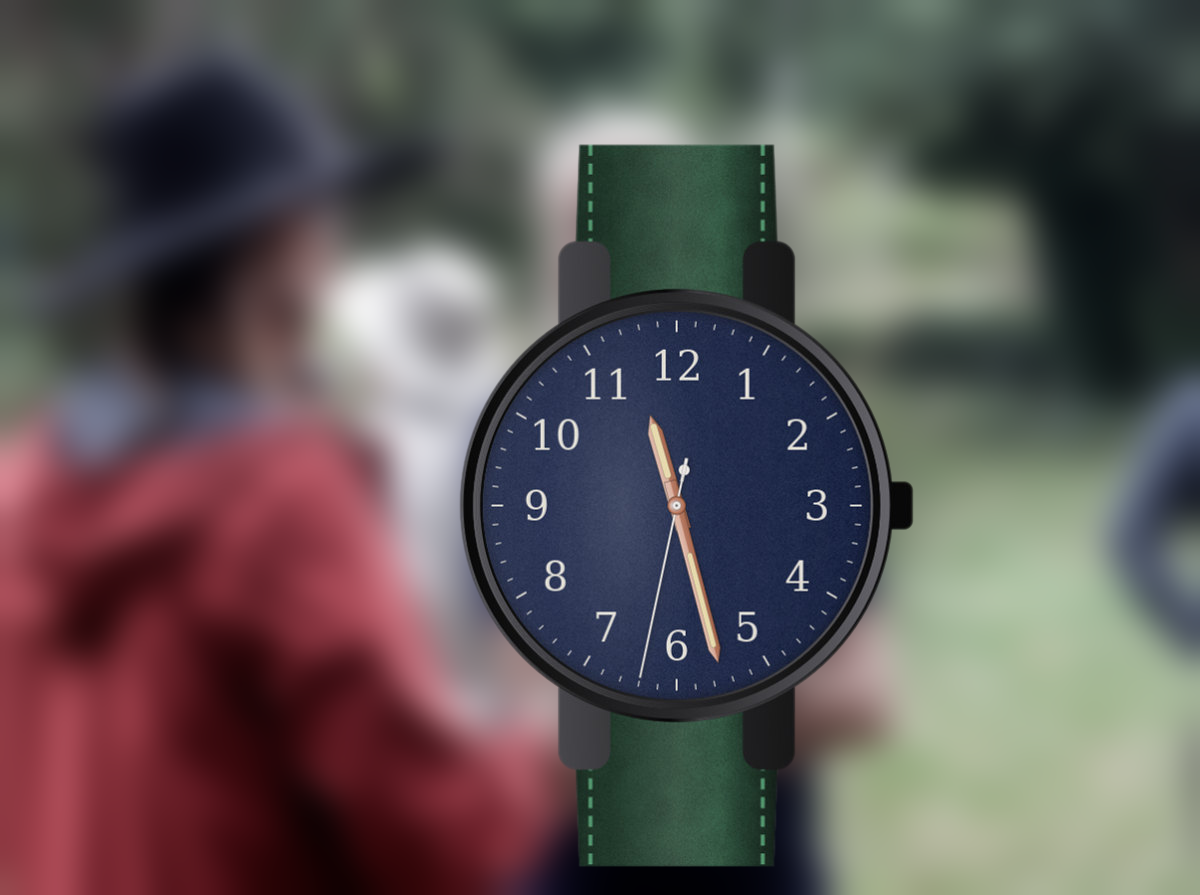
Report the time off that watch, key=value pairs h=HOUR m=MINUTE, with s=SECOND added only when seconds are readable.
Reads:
h=11 m=27 s=32
